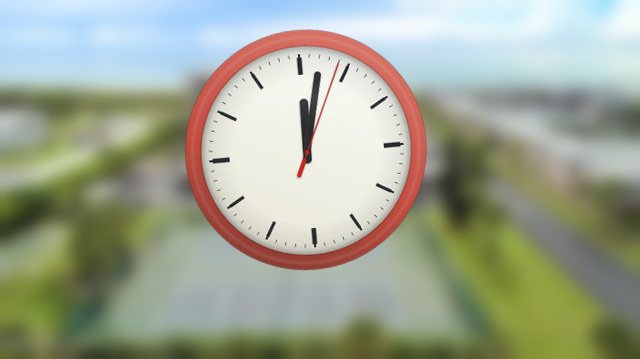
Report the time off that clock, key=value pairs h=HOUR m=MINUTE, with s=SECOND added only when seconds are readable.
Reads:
h=12 m=2 s=4
